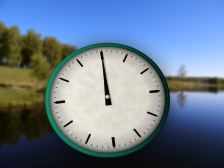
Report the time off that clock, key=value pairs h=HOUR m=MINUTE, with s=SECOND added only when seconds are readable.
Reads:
h=12 m=0
